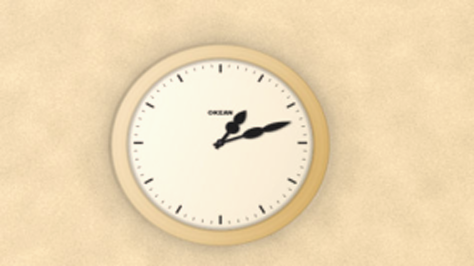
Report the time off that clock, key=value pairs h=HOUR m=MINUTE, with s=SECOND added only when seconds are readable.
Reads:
h=1 m=12
